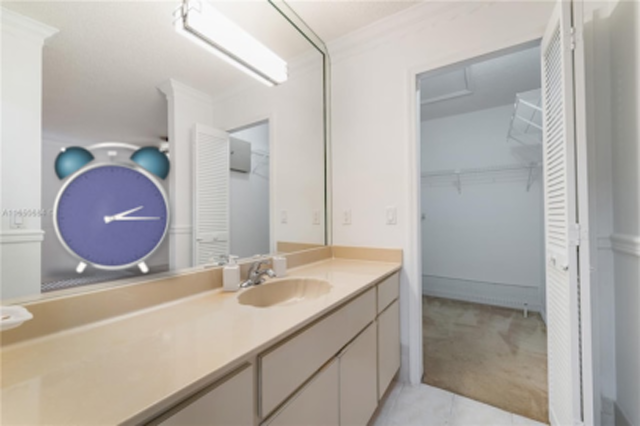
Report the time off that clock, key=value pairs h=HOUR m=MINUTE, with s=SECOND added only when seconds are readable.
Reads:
h=2 m=15
